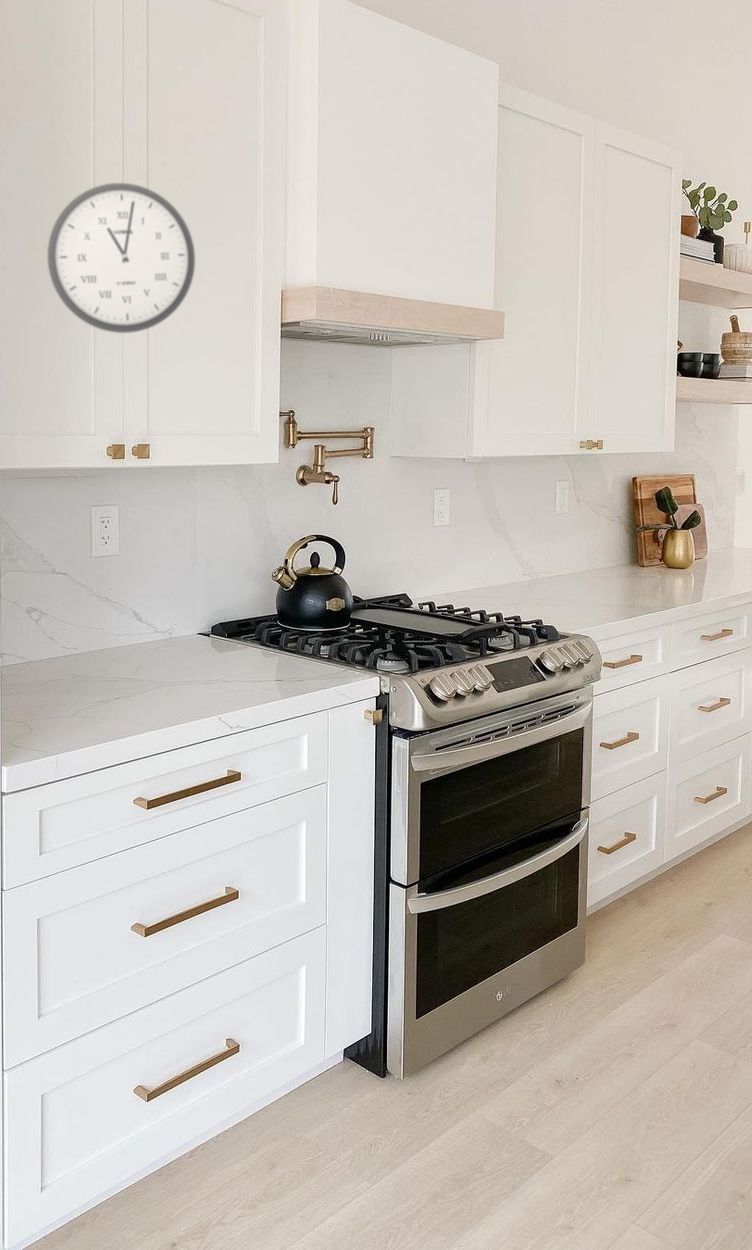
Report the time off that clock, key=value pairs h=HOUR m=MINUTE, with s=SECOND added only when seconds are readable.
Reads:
h=11 m=2
